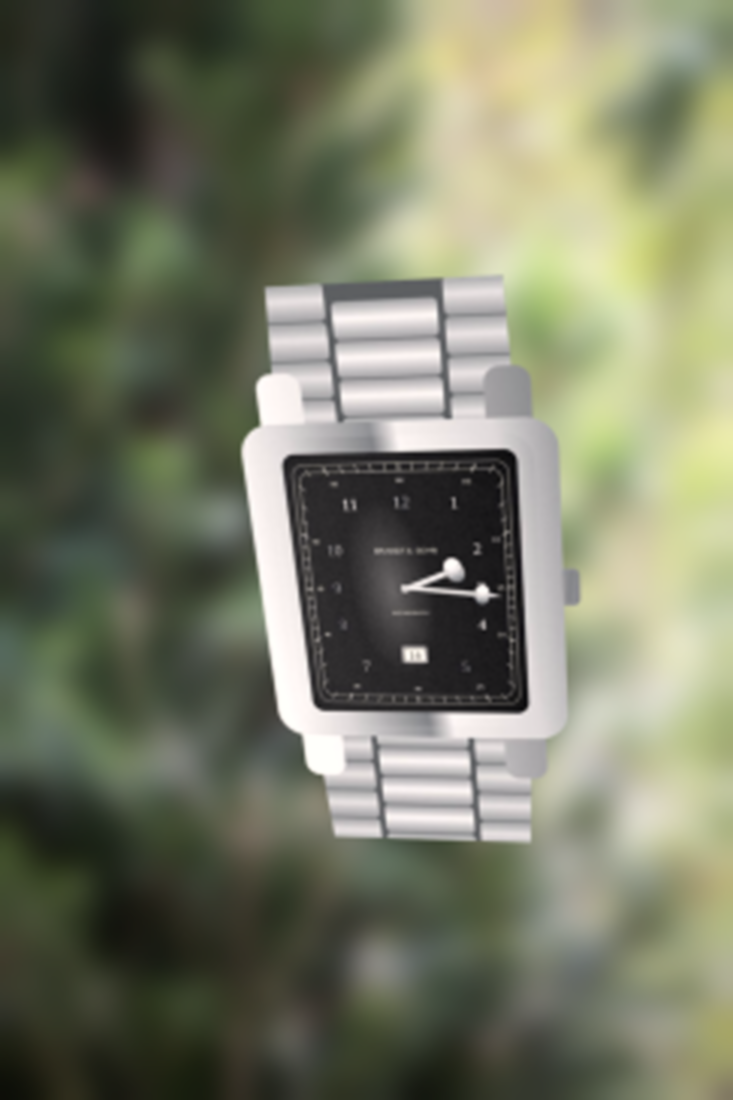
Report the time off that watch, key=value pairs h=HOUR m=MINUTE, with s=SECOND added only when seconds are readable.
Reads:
h=2 m=16
